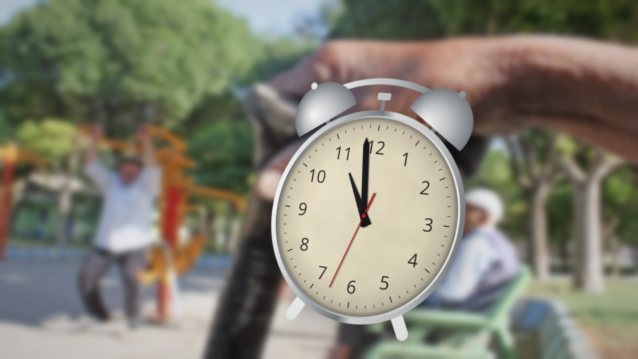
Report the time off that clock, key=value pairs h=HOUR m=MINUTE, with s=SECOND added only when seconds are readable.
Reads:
h=10 m=58 s=33
